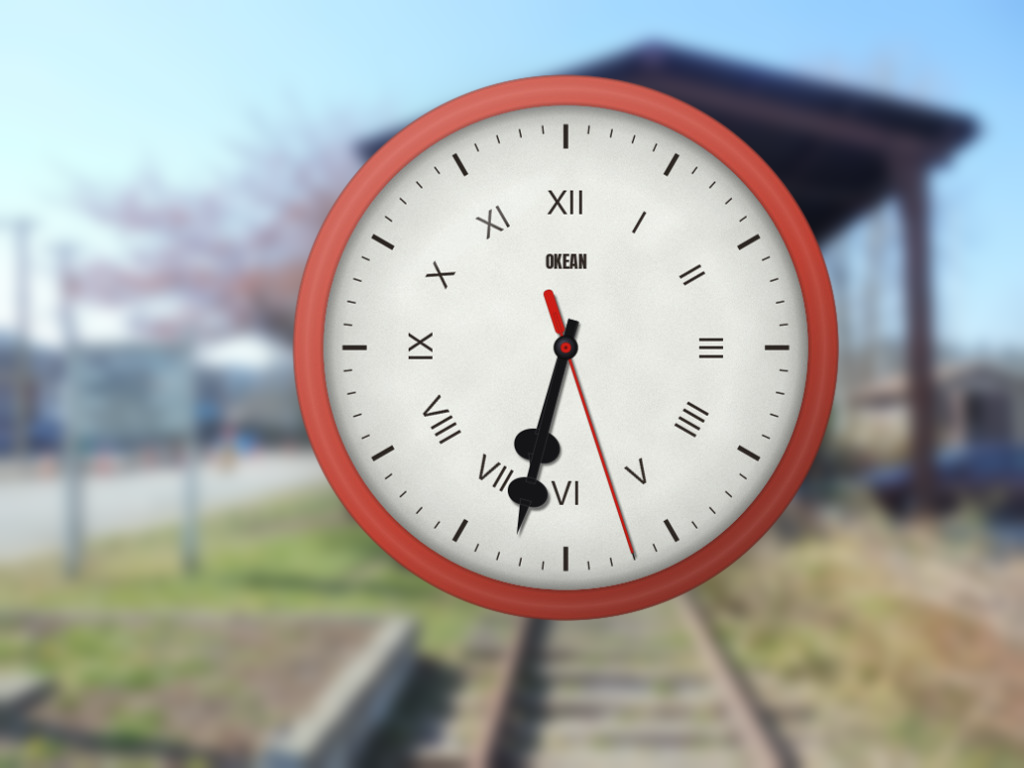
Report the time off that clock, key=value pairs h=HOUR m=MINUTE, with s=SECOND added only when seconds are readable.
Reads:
h=6 m=32 s=27
